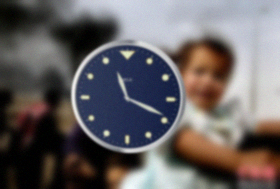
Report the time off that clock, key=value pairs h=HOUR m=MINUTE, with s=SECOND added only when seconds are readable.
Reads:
h=11 m=19
